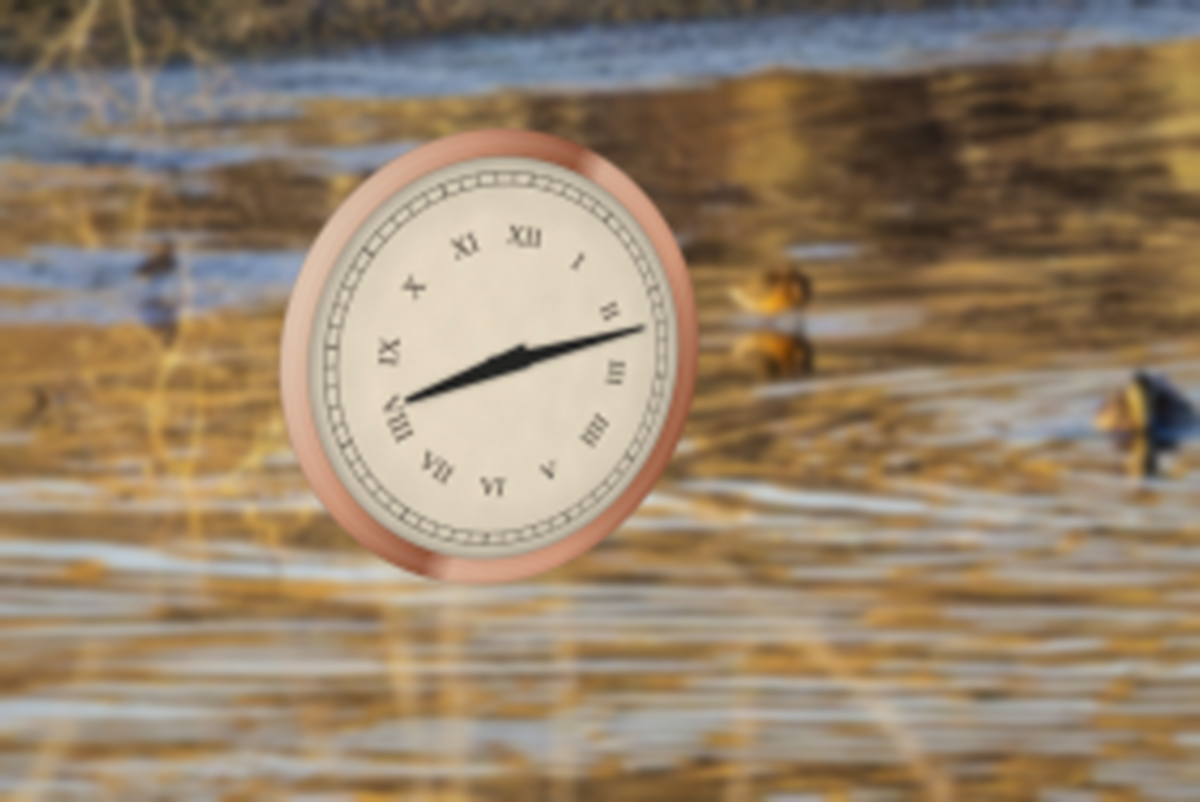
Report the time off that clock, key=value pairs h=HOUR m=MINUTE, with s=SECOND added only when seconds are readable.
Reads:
h=8 m=12
